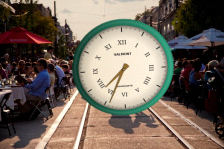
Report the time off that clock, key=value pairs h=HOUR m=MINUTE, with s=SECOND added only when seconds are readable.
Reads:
h=7 m=34
